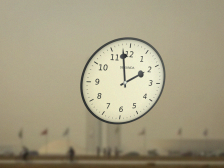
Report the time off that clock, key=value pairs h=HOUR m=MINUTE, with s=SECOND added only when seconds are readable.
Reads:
h=1 m=58
